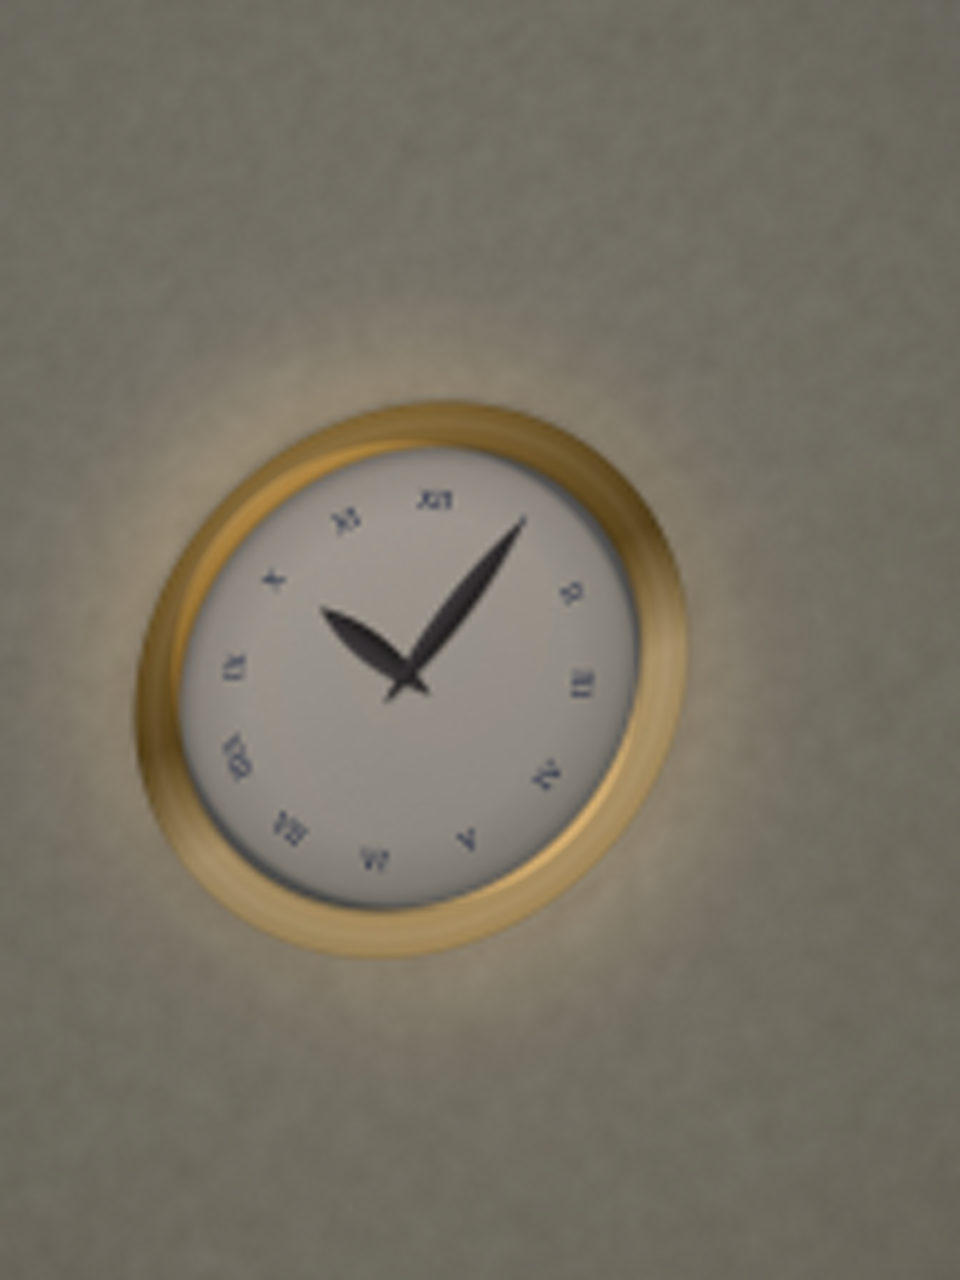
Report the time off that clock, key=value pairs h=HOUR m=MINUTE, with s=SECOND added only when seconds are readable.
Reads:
h=10 m=5
